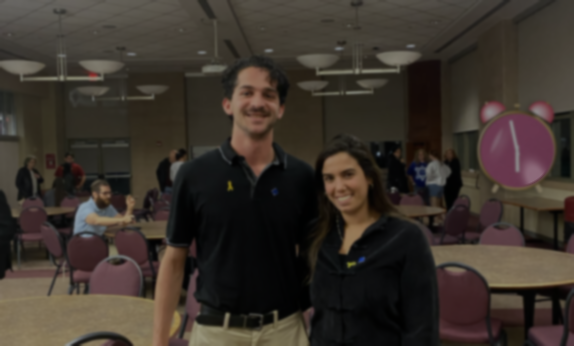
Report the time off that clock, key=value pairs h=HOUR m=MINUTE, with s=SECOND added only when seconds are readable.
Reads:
h=5 m=58
